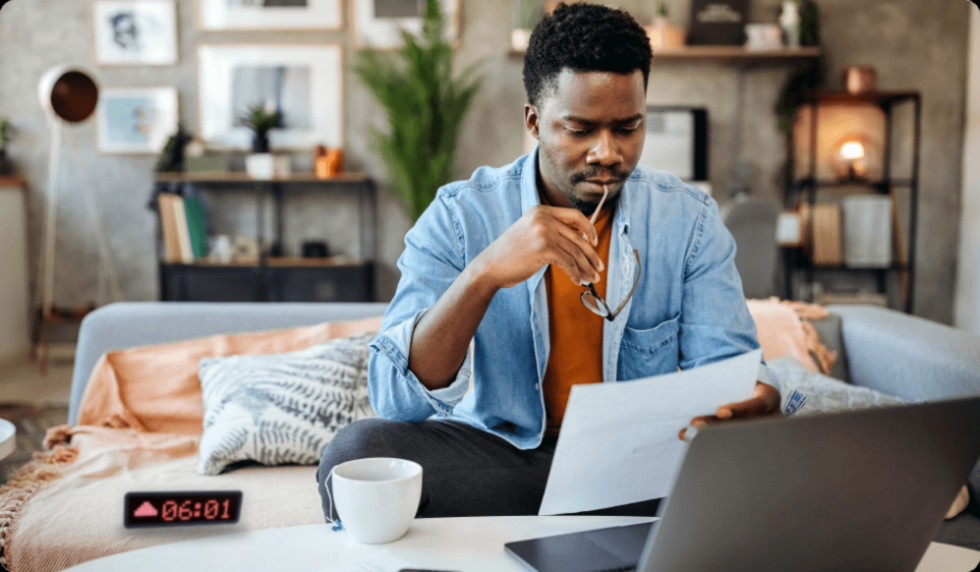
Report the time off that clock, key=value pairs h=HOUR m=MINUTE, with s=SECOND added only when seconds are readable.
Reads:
h=6 m=1
